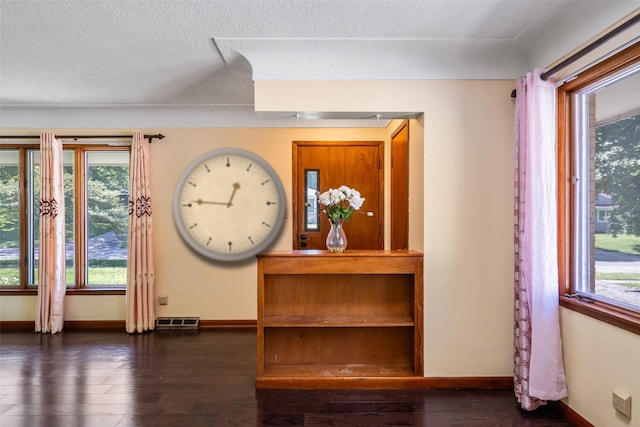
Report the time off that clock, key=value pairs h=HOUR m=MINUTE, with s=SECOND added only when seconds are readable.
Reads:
h=12 m=46
